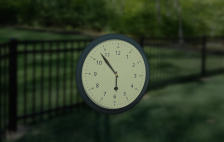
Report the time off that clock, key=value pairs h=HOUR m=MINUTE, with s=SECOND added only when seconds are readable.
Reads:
h=5 m=53
